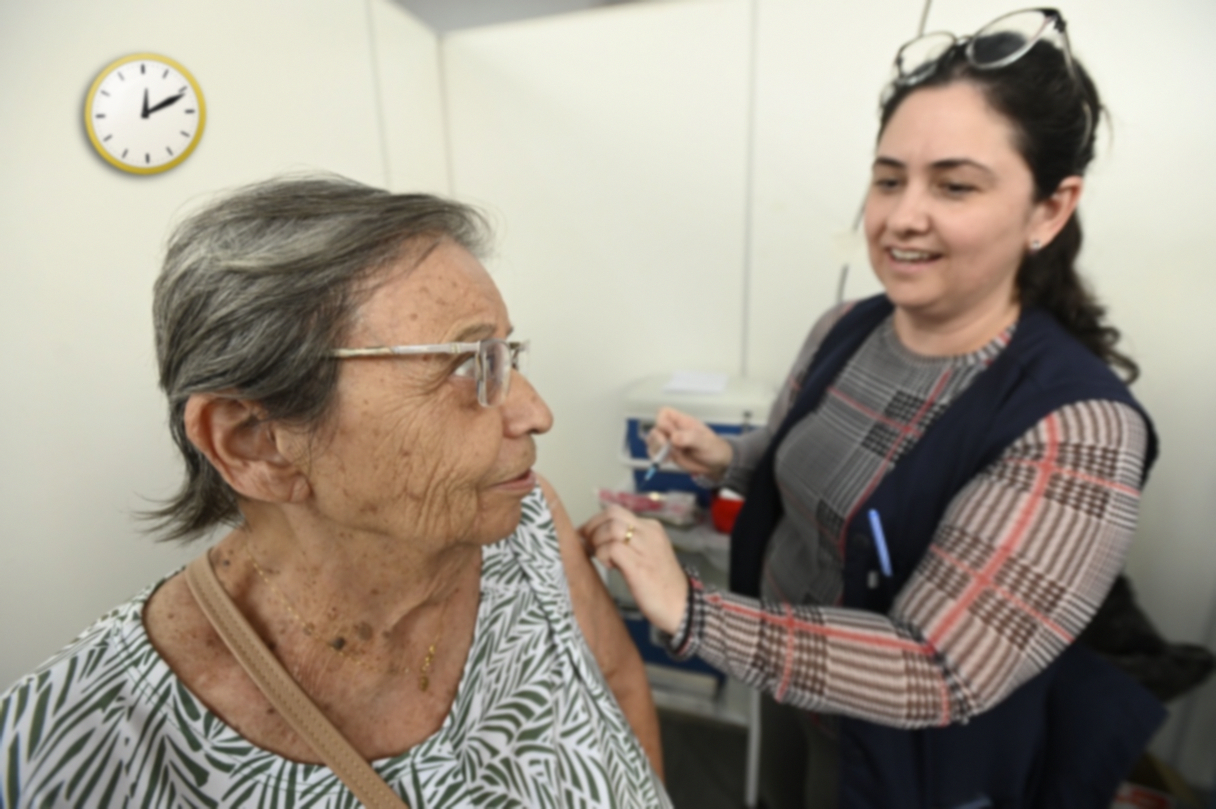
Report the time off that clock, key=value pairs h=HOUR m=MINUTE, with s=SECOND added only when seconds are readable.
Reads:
h=12 m=11
